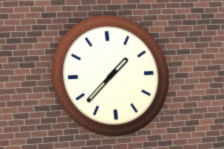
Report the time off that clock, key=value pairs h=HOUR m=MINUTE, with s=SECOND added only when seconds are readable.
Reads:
h=1 m=38
